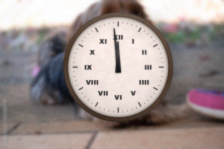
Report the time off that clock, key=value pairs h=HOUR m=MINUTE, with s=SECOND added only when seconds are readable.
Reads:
h=11 m=59
